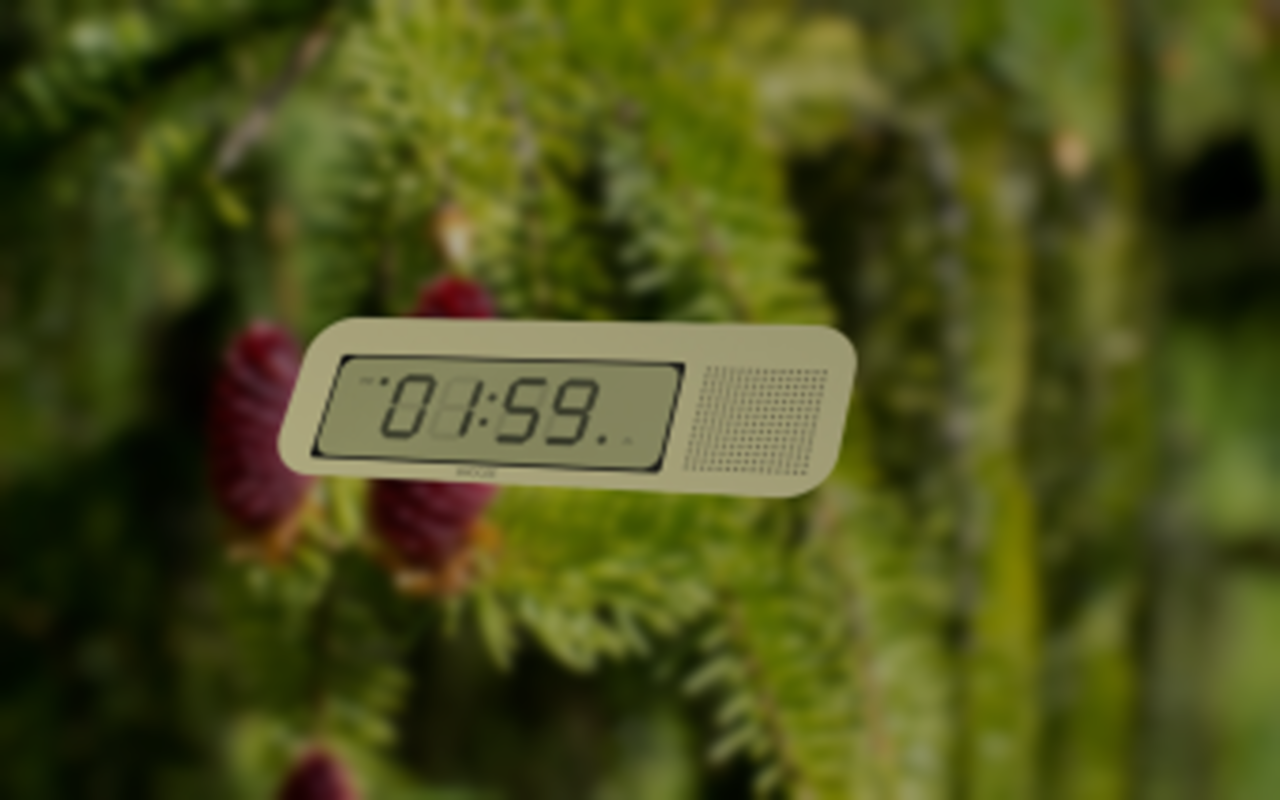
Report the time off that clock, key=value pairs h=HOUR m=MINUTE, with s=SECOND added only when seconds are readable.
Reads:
h=1 m=59
